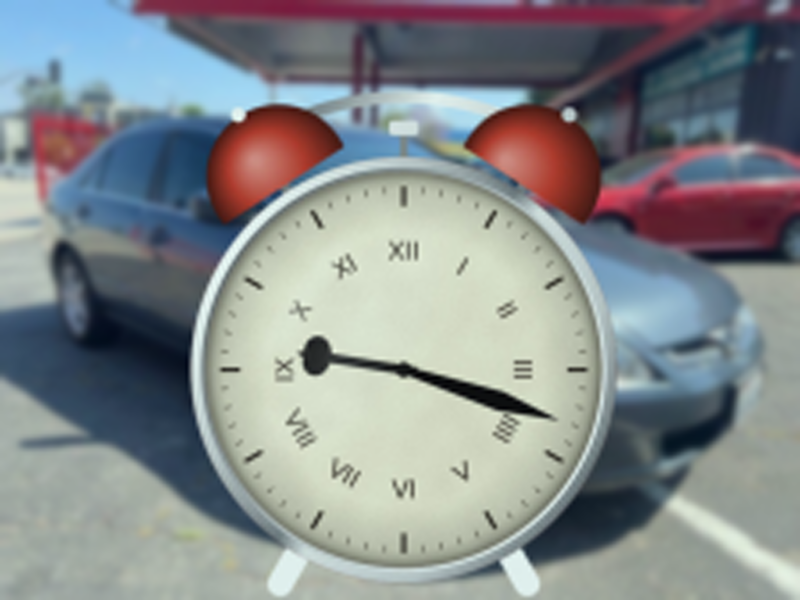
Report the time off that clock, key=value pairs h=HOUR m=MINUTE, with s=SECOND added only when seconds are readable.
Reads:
h=9 m=18
